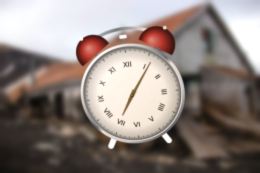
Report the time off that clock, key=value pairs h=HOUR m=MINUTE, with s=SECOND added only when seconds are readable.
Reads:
h=7 m=6
